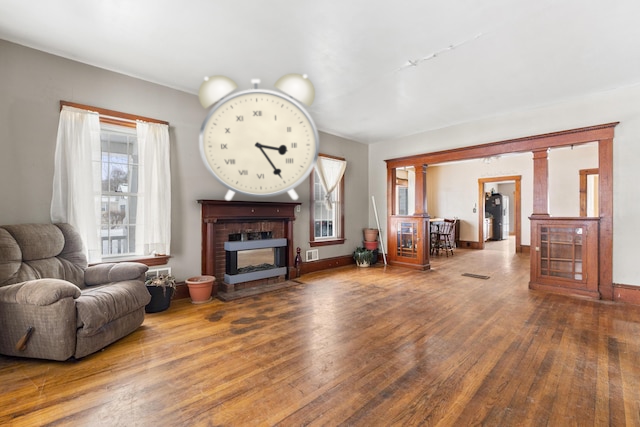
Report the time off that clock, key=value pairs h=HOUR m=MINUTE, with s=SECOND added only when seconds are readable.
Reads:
h=3 m=25
